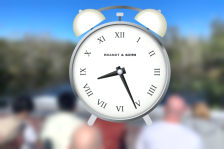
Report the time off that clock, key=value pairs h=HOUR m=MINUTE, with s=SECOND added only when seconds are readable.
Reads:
h=8 m=26
